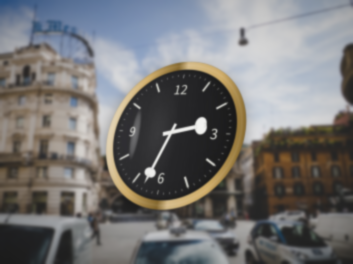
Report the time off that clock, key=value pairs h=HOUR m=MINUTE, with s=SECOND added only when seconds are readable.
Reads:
h=2 m=33
